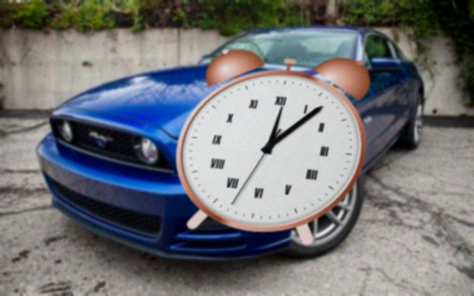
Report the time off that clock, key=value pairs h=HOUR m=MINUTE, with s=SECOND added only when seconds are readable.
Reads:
h=12 m=6 s=33
